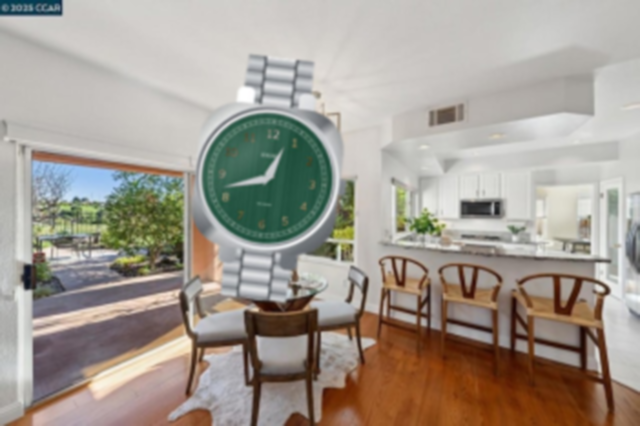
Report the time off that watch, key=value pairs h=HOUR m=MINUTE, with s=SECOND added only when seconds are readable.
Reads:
h=12 m=42
